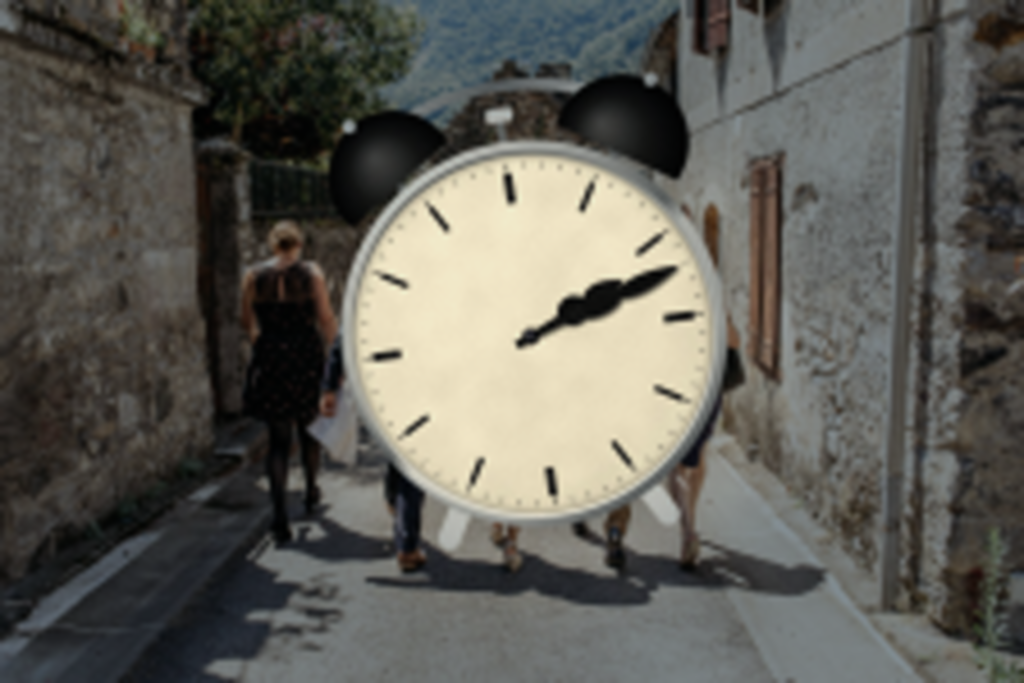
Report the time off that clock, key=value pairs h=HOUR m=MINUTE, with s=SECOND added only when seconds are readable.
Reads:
h=2 m=12
